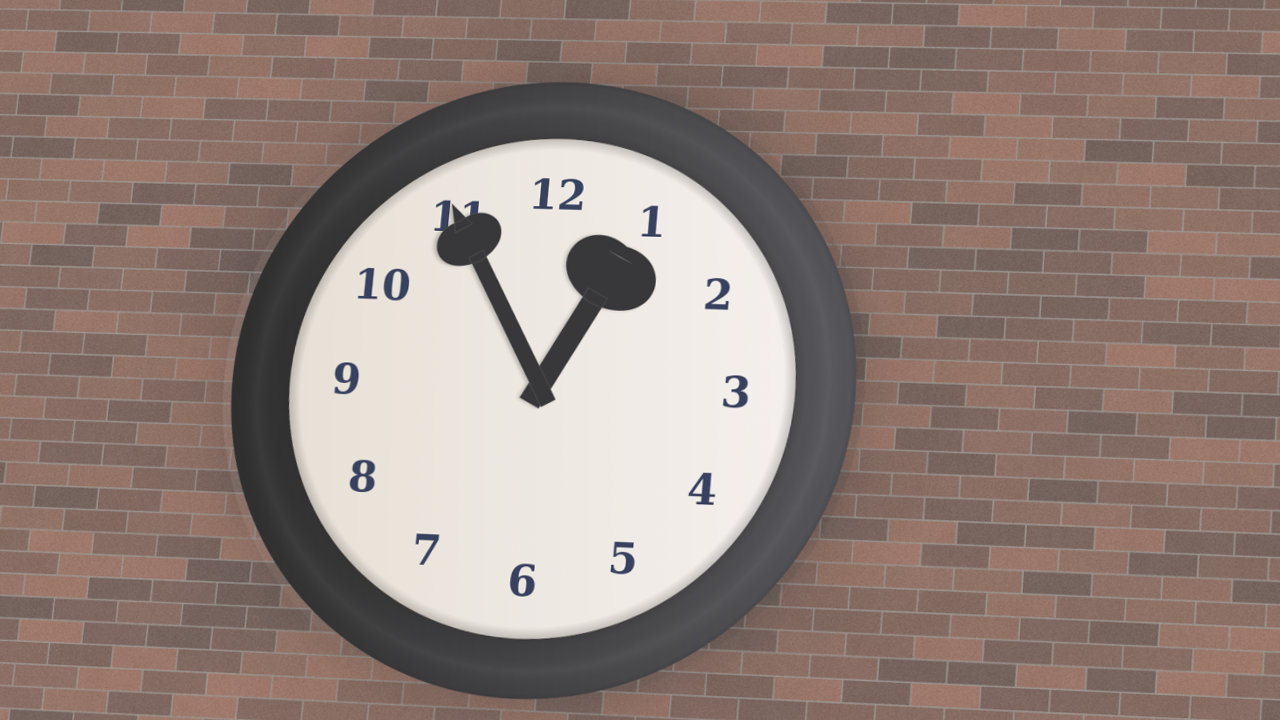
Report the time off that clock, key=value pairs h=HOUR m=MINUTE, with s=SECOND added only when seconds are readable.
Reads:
h=12 m=55
